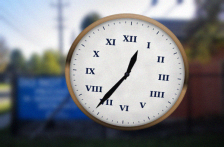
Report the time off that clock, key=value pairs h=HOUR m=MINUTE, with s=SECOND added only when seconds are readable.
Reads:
h=12 m=36
